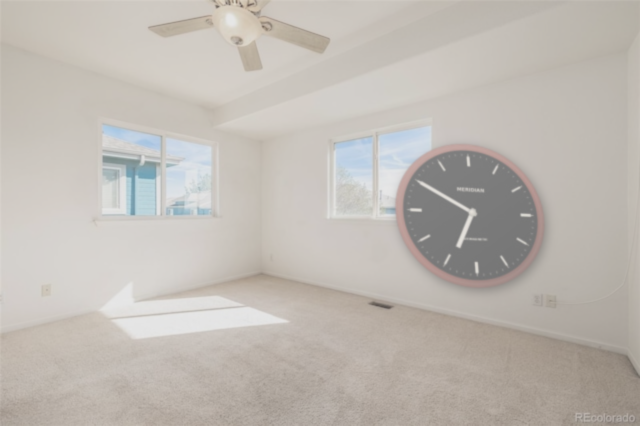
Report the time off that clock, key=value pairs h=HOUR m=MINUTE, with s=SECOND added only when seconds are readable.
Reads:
h=6 m=50
